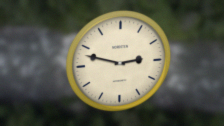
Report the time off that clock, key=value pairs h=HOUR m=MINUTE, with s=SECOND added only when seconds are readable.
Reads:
h=2 m=48
